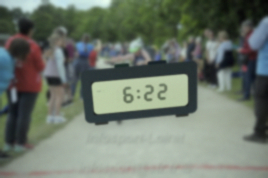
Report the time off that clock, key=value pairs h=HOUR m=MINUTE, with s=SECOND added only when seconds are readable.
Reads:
h=6 m=22
